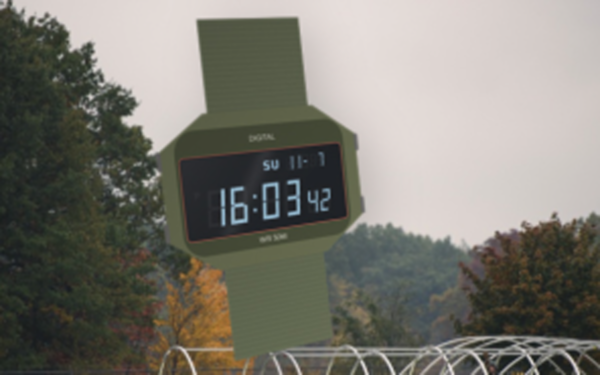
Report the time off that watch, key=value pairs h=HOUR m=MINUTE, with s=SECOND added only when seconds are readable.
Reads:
h=16 m=3 s=42
